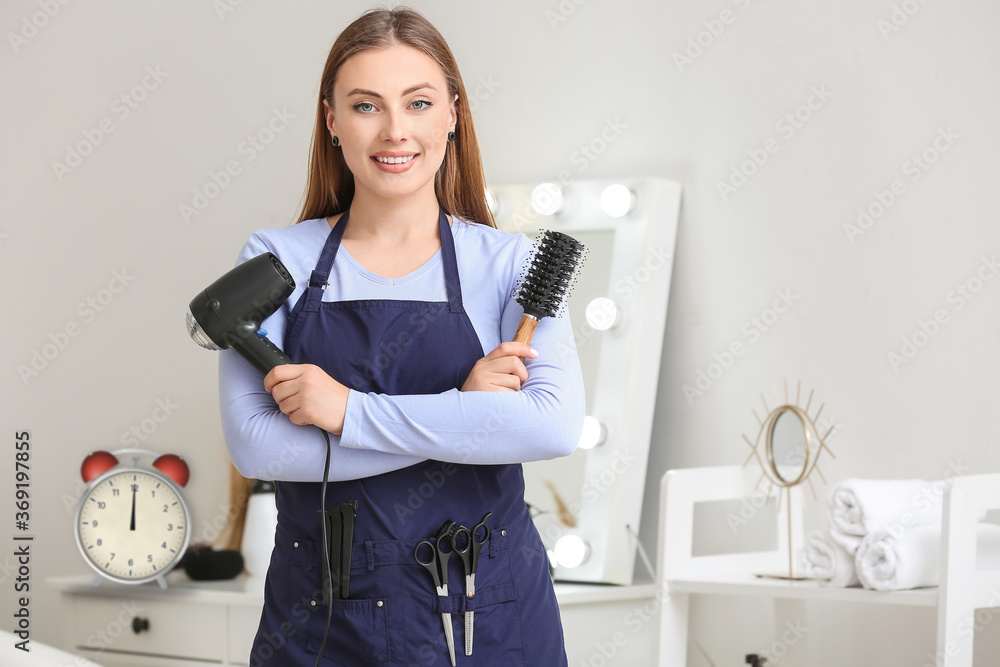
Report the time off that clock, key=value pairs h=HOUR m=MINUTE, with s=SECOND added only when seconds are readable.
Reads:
h=12 m=0
